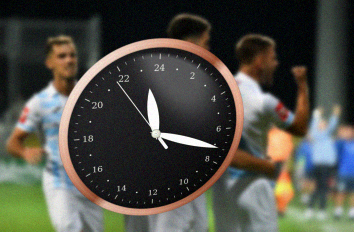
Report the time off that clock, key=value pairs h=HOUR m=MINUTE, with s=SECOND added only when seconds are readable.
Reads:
h=23 m=17 s=54
